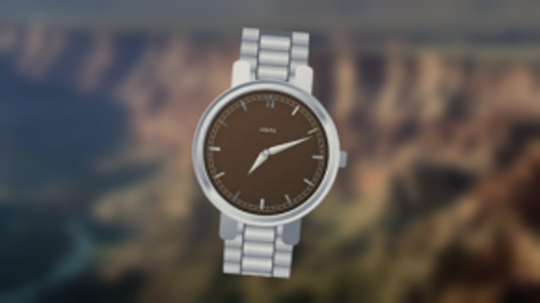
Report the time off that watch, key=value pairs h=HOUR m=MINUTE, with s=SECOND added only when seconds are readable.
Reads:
h=7 m=11
